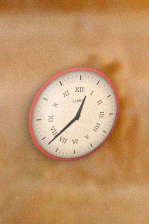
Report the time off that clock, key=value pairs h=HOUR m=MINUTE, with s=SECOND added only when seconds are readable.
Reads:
h=12 m=38
